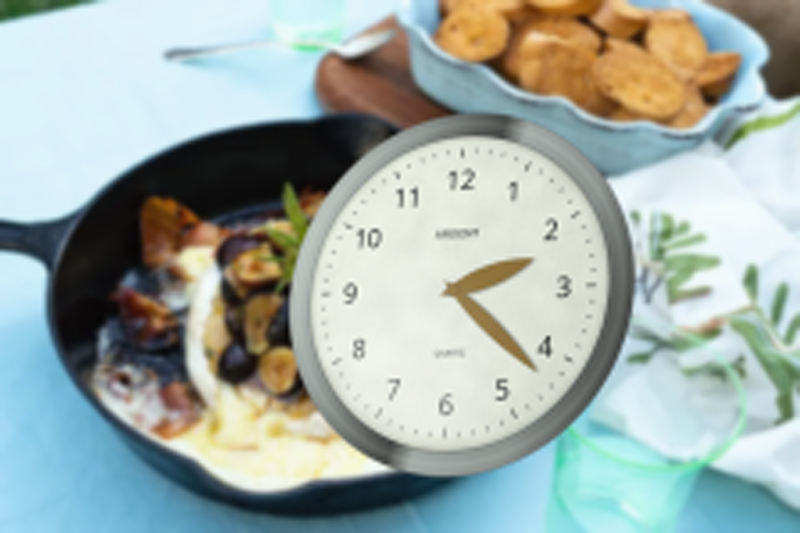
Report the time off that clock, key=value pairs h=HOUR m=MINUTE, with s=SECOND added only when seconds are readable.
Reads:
h=2 m=22
